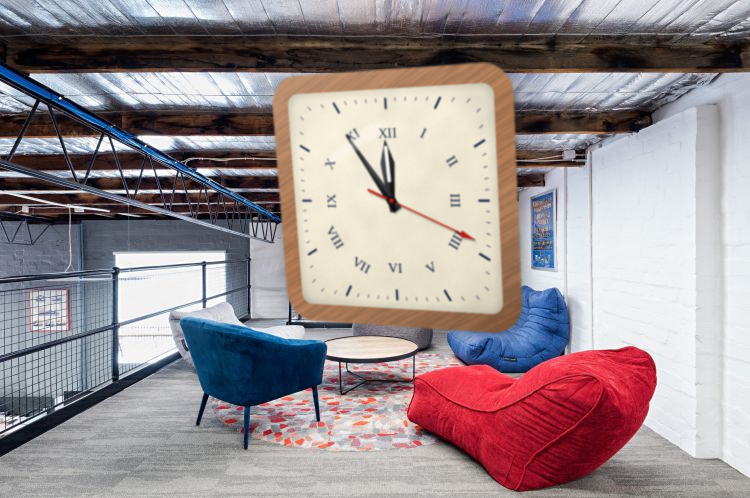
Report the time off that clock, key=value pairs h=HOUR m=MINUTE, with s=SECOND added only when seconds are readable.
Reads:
h=11 m=54 s=19
